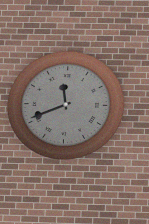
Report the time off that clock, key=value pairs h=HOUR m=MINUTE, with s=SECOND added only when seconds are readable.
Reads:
h=11 m=41
